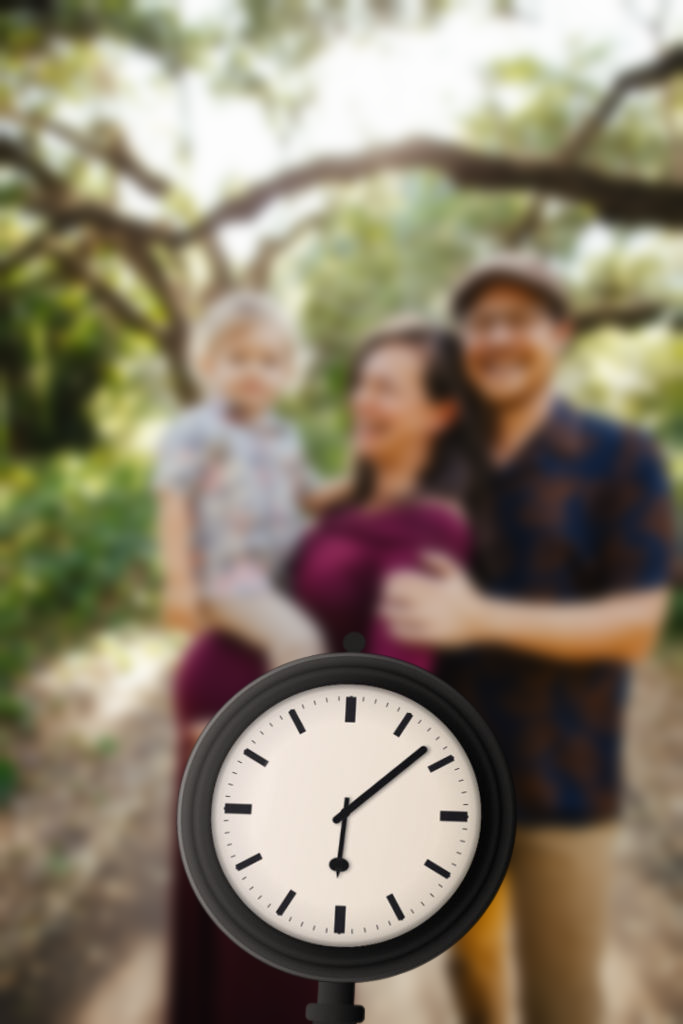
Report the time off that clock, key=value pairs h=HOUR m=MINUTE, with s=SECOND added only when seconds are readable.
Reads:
h=6 m=8
